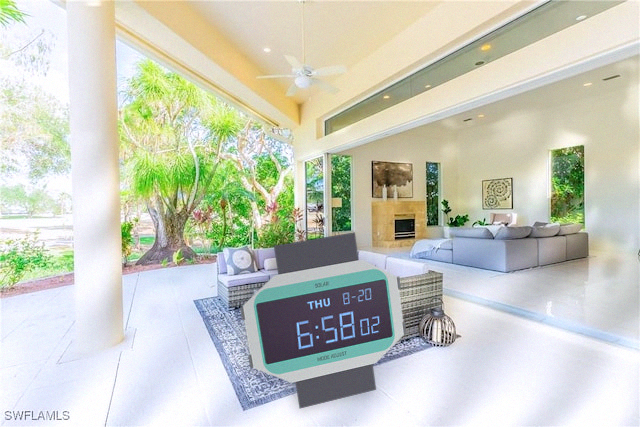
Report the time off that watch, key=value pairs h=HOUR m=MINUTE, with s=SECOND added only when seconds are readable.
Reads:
h=6 m=58 s=2
